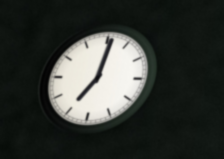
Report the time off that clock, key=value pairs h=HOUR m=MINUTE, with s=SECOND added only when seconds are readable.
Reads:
h=7 m=1
